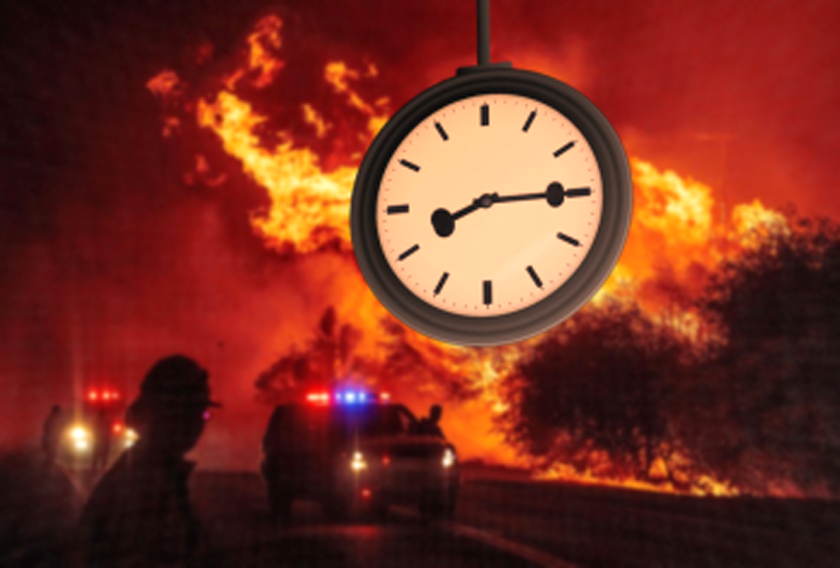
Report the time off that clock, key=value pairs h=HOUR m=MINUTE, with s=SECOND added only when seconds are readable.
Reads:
h=8 m=15
